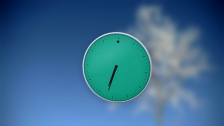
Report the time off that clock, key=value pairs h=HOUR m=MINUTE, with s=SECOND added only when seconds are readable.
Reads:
h=6 m=32
